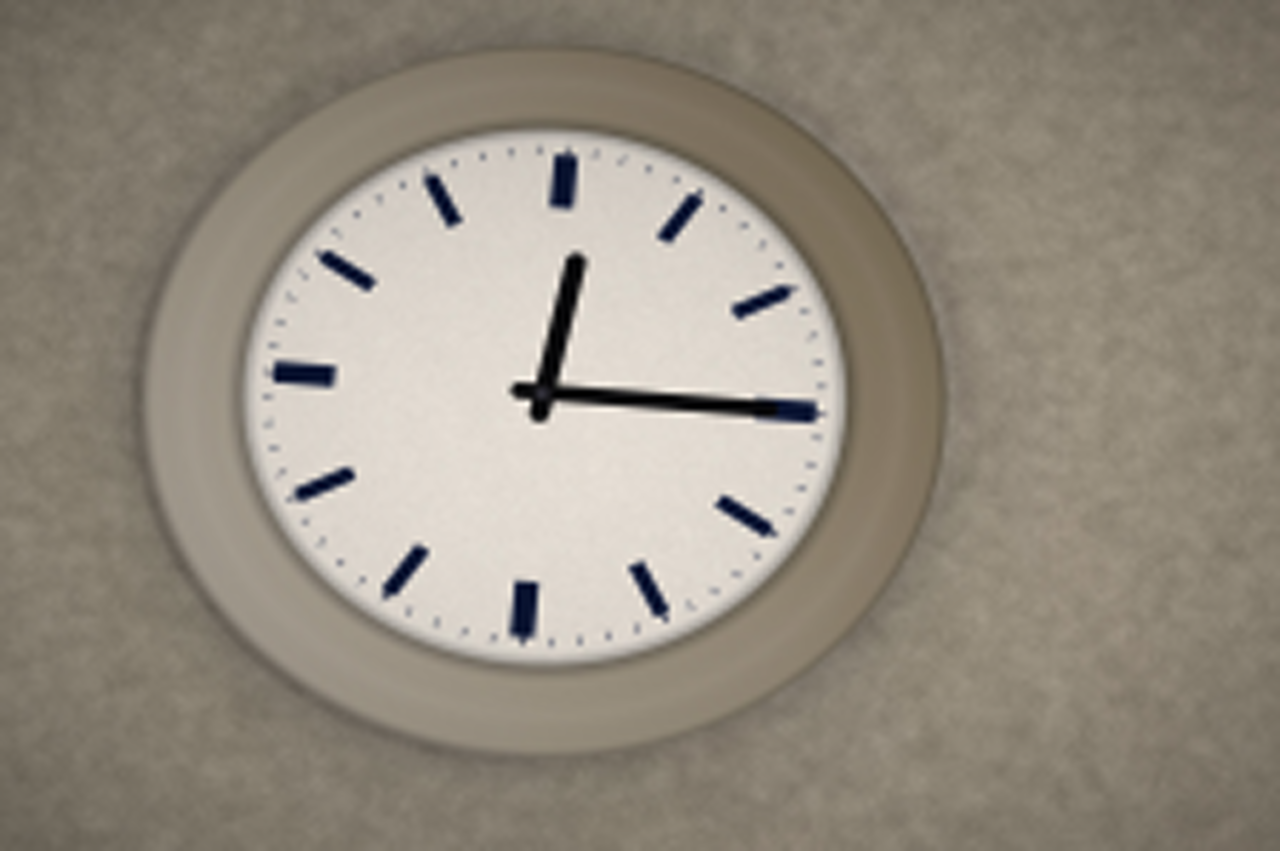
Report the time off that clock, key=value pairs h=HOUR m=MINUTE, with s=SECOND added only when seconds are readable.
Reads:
h=12 m=15
